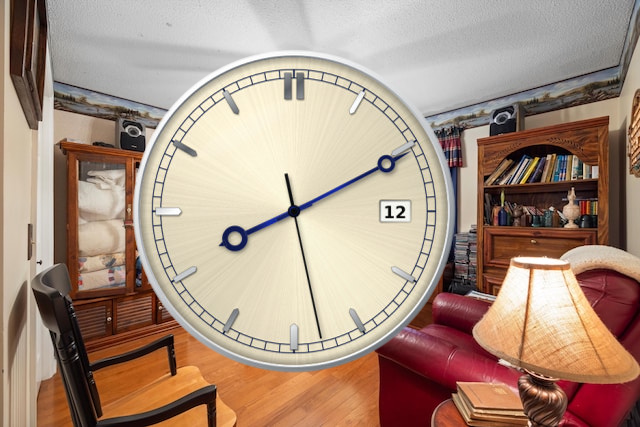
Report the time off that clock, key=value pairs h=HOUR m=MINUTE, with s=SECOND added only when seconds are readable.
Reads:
h=8 m=10 s=28
